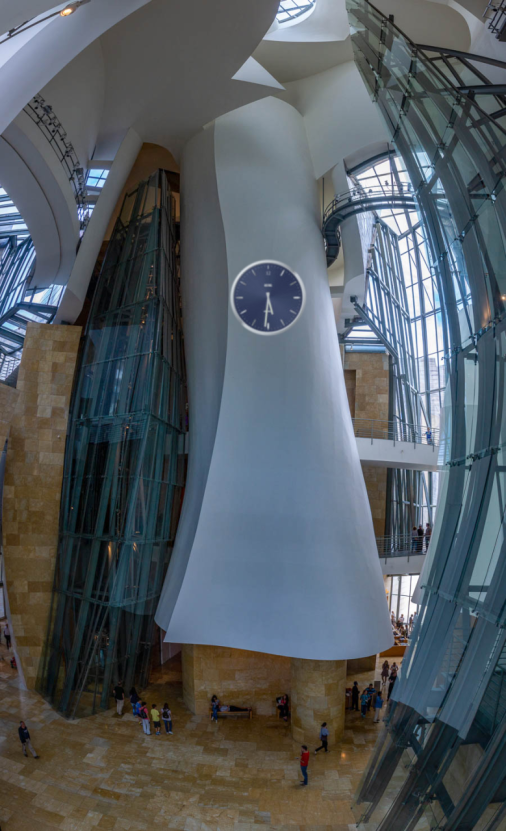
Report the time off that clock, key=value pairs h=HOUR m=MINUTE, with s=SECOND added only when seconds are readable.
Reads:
h=5 m=31
